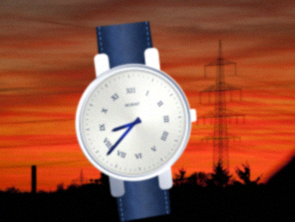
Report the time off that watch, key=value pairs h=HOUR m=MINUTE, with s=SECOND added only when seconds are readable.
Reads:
h=8 m=38
